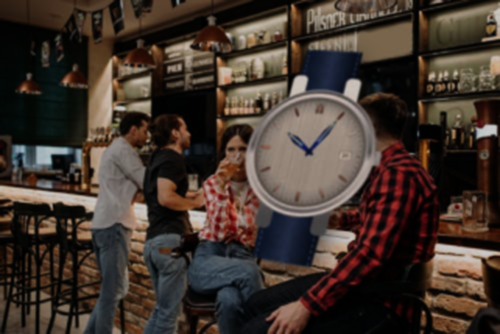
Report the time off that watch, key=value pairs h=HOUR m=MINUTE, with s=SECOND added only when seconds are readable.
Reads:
h=10 m=5
